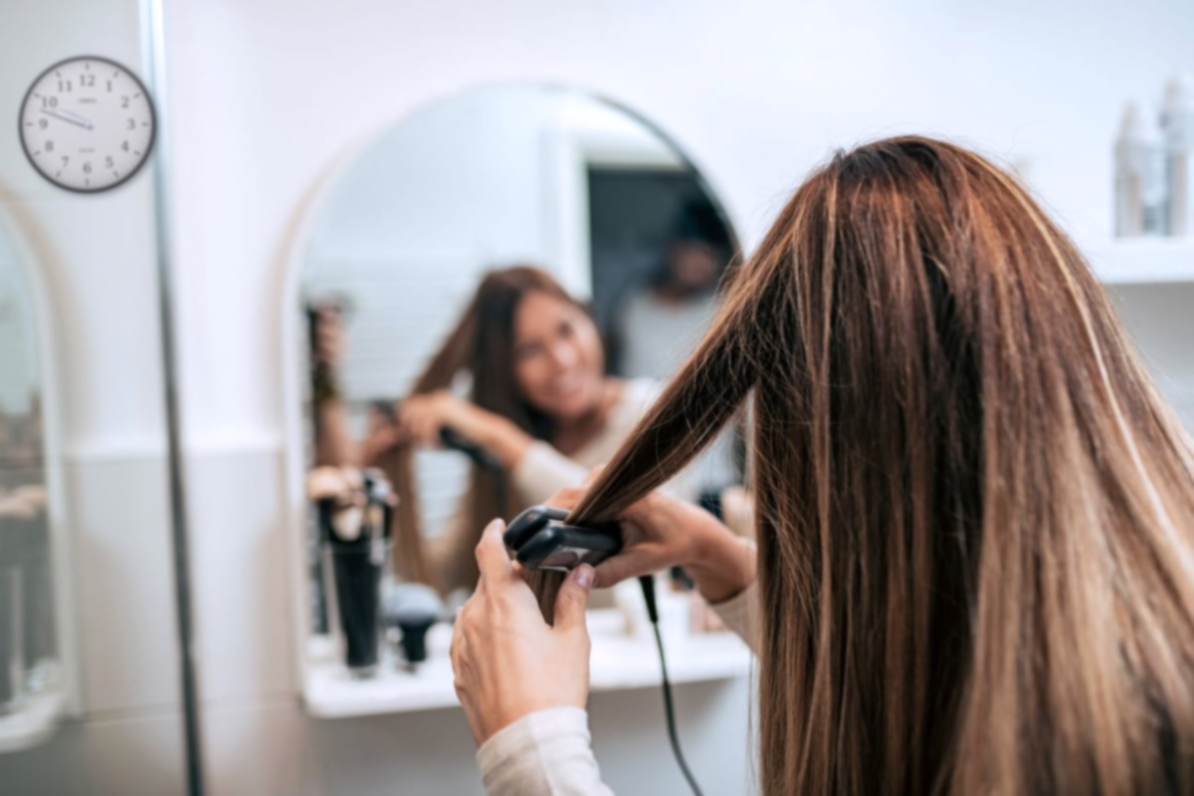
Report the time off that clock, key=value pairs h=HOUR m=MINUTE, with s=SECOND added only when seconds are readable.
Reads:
h=9 m=48
